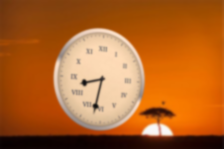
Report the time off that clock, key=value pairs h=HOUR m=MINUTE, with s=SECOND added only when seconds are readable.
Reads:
h=8 m=32
